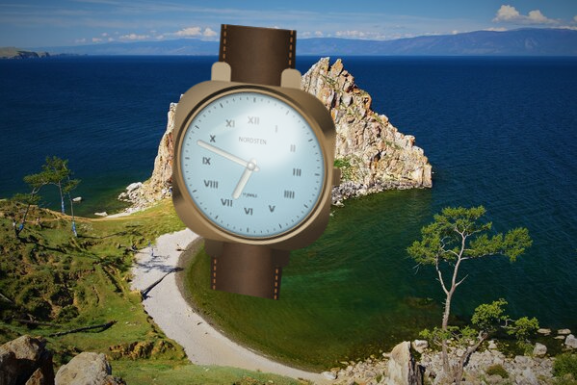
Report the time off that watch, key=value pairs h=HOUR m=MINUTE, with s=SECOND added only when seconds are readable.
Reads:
h=6 m=48
